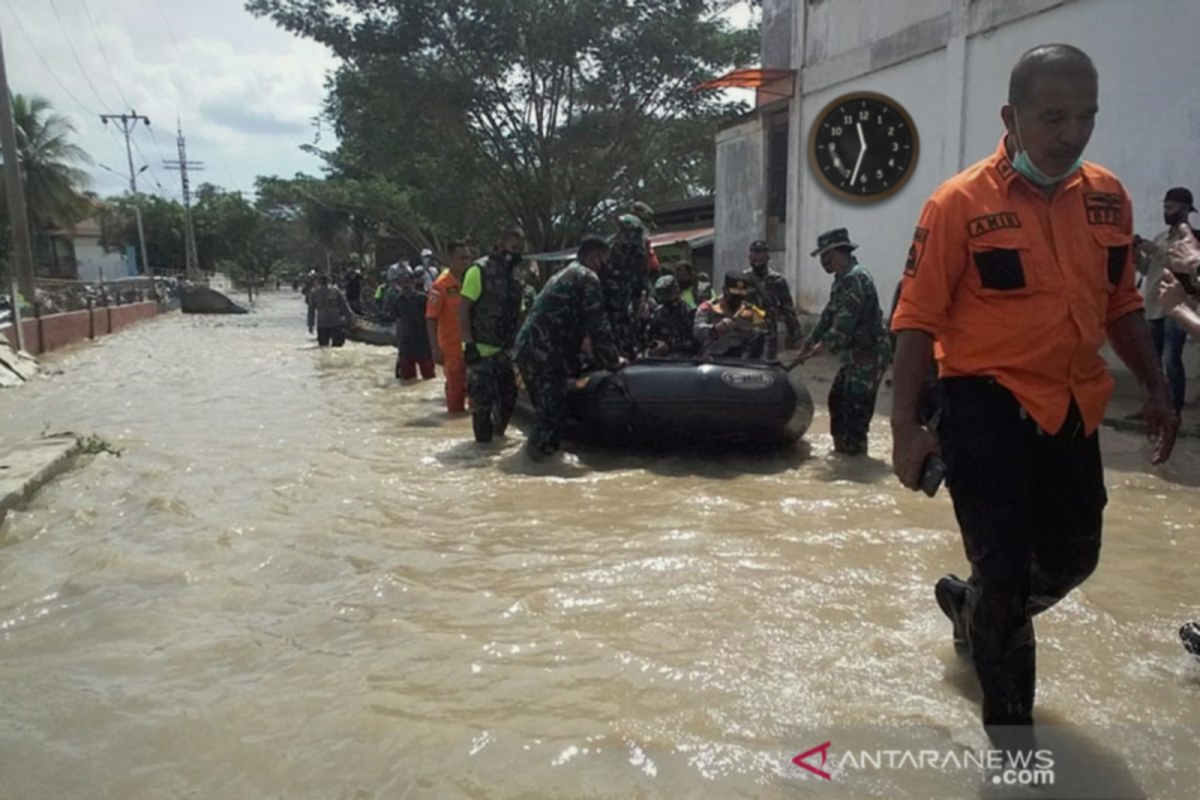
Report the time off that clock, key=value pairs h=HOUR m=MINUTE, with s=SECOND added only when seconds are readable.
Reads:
h=11 m=33
